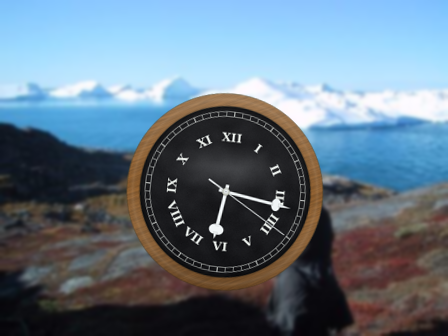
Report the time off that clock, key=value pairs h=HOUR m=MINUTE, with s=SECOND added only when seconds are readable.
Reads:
h=6 m=16 s=20
